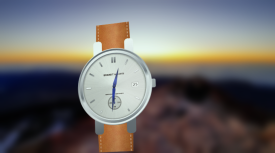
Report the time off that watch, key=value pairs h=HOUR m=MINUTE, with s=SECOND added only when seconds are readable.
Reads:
h=12 m=31
